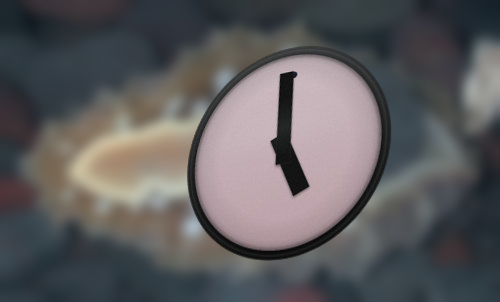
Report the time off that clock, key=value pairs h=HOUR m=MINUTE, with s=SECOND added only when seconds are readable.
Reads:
h=4 m=59
